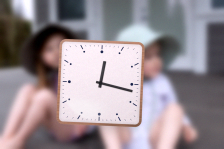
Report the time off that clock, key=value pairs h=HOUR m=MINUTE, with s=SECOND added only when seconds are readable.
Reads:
h=12 m=17
